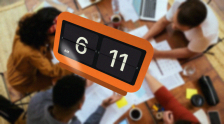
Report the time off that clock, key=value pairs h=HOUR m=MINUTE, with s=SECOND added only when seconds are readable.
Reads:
h=6 m=11
